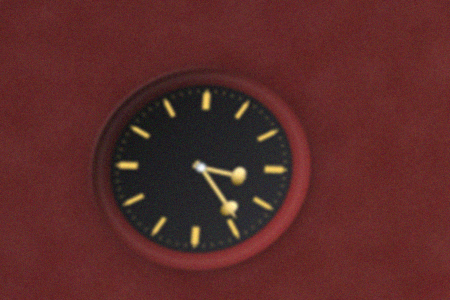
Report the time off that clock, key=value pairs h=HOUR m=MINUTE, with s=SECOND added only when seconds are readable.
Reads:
h=3 m=24
